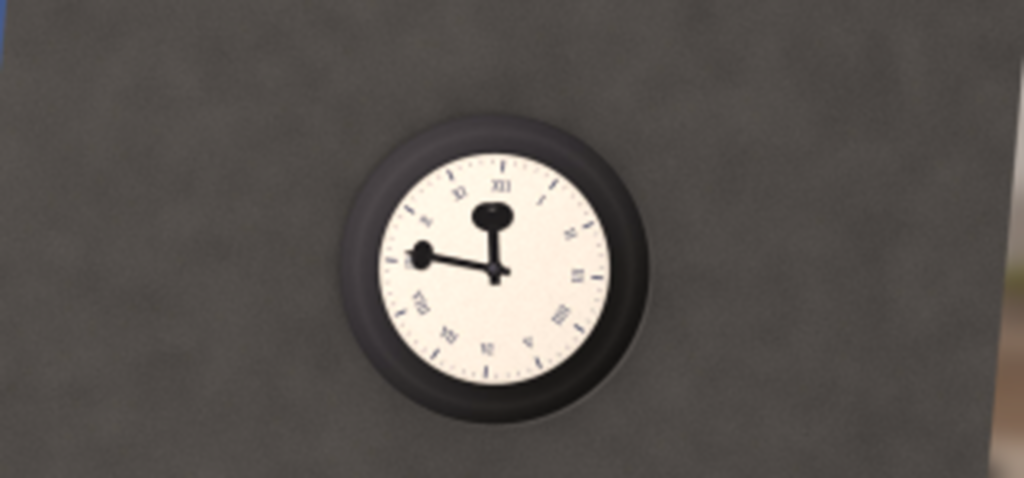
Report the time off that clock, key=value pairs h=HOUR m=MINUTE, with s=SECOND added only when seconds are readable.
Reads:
h=11 m=46
